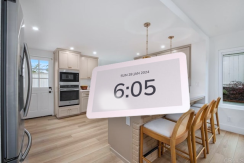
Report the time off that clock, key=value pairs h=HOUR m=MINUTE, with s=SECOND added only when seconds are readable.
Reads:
h=6 m=5
